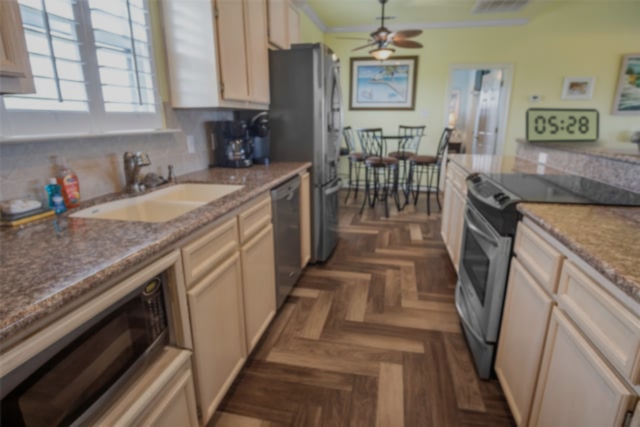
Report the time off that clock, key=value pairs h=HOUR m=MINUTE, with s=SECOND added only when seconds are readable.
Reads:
h=5 m=28
